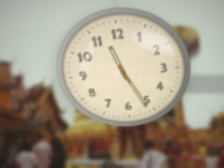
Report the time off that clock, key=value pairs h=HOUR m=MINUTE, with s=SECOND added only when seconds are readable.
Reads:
h=11 m=26
